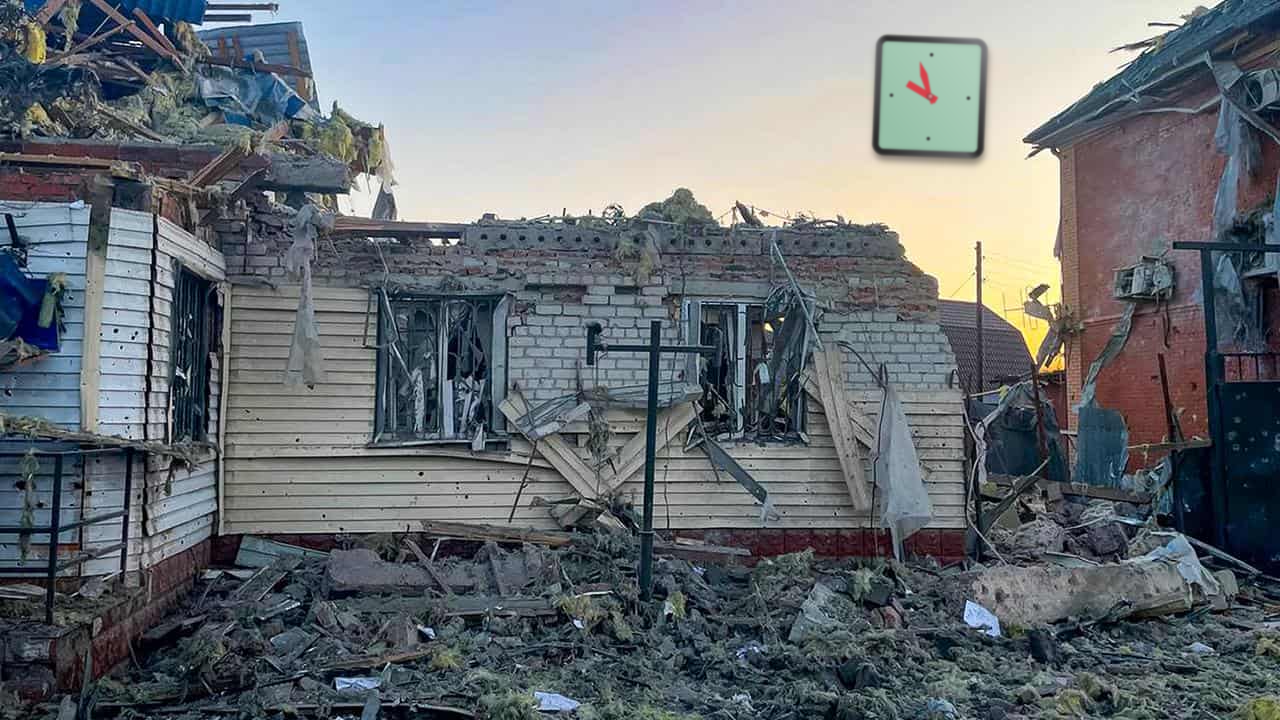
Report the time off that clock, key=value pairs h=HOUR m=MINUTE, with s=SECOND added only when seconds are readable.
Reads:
h=9 m=57
